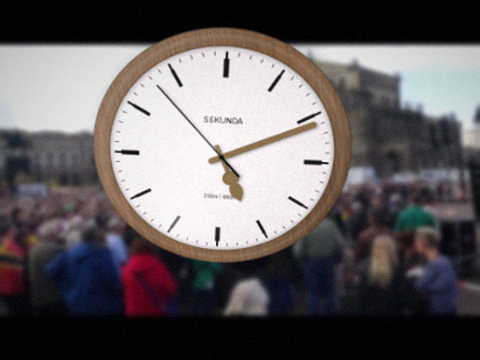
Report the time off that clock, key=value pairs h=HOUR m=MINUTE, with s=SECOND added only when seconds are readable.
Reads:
h=5 m=10 s=53
